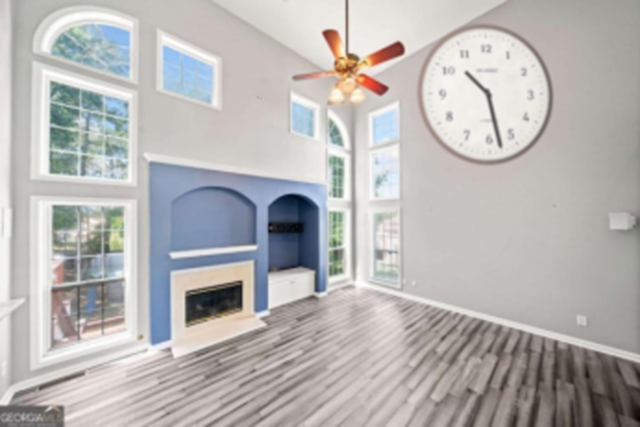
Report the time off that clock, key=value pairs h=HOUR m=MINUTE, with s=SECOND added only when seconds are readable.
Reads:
h=10 m=28
